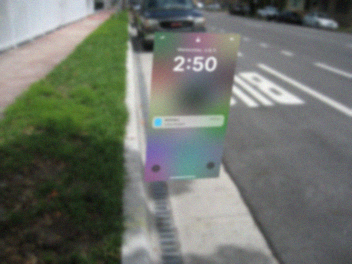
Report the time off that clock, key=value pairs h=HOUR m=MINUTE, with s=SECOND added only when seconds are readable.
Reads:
h=2 m=50
